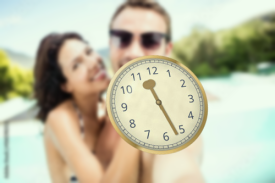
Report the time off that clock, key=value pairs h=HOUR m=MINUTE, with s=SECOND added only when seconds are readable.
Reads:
h=11 m=27
